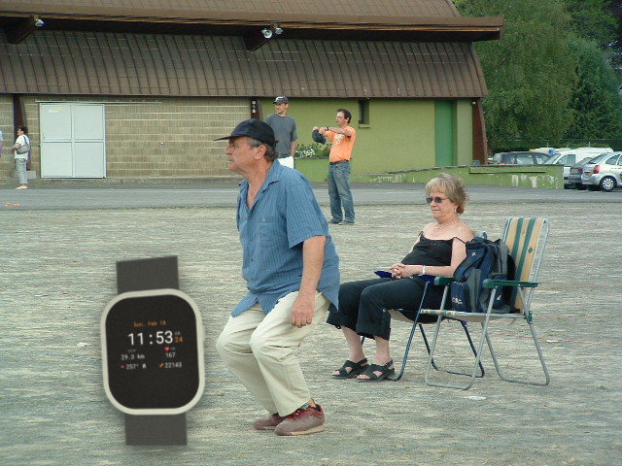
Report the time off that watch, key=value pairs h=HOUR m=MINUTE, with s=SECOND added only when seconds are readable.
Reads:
h=11 m=53
